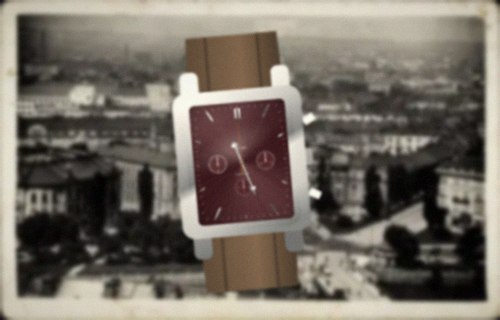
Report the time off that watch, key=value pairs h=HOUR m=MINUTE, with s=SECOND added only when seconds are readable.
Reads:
h=11 m=27
